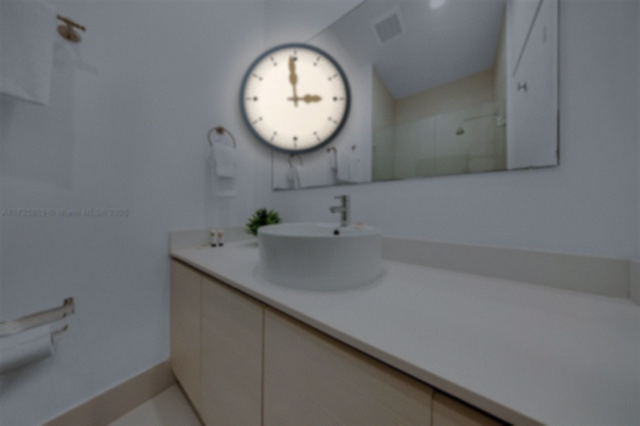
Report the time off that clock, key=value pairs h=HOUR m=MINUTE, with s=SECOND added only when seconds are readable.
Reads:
h=2 m=59
